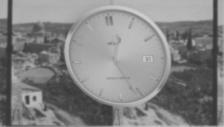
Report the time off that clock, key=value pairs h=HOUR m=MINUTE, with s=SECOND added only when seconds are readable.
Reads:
h=12 m=26
